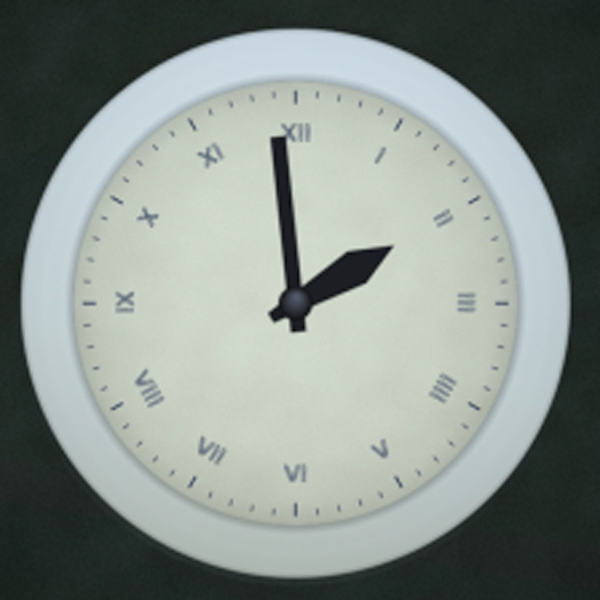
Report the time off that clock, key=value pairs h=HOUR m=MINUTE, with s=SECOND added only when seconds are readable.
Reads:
h=1 m=59
